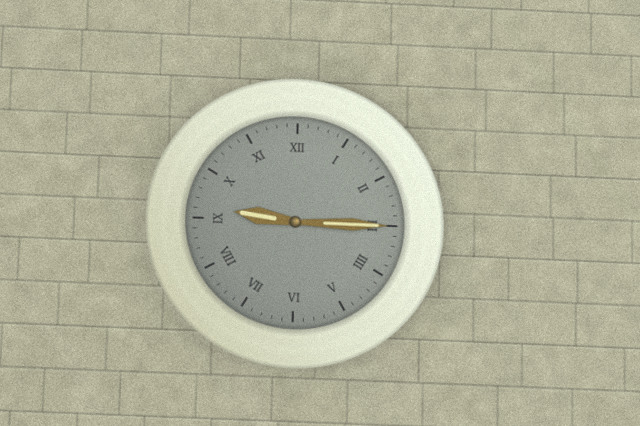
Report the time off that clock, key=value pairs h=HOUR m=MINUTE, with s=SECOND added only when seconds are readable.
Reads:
h=9 m=15
